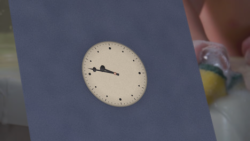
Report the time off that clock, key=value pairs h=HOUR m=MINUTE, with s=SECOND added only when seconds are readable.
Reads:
h=9 m=47
